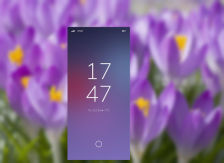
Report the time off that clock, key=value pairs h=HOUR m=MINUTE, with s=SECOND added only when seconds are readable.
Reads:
h=17 m=47
